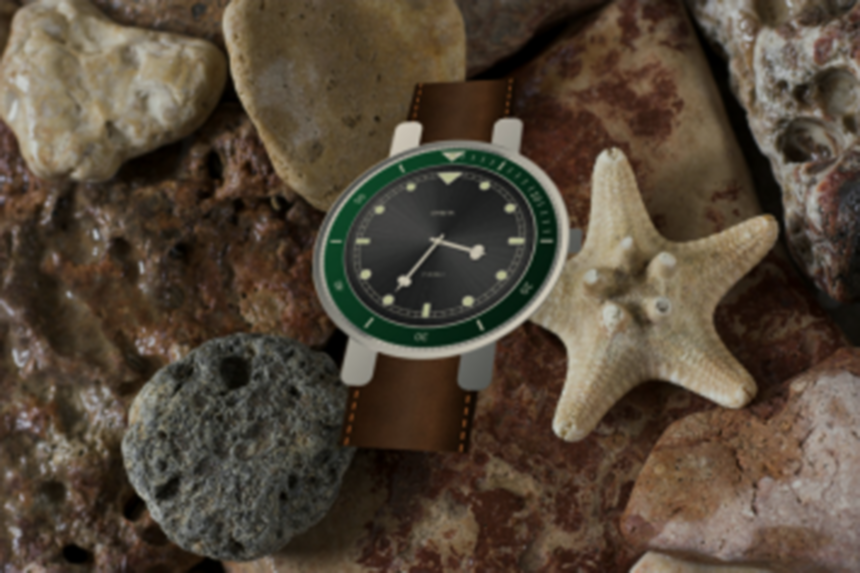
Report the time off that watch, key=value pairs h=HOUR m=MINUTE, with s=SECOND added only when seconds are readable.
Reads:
h=3 m=35
